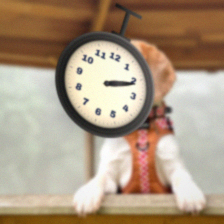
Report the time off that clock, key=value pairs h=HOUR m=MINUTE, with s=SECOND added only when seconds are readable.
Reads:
h=2 m=11
